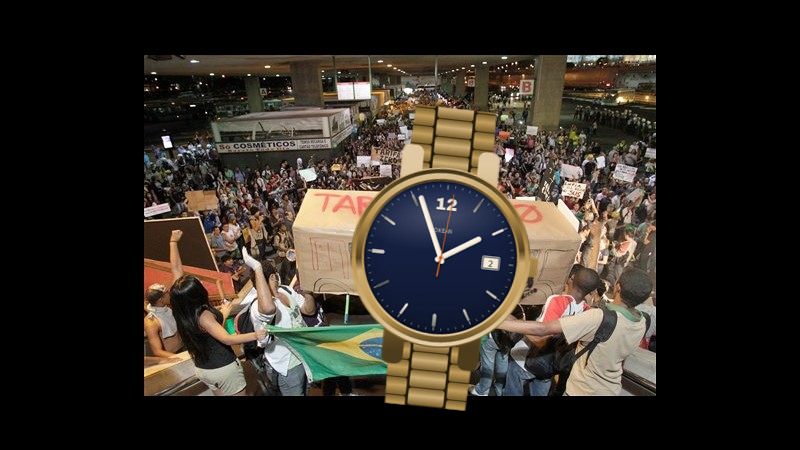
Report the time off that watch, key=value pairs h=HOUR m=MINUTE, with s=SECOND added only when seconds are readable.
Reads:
h=1 m=56 s=1
